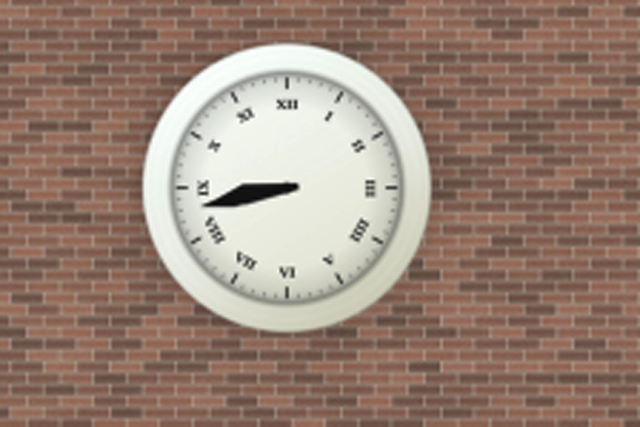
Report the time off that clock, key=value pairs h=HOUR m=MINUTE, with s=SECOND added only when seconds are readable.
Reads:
h=8 m=43
